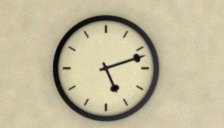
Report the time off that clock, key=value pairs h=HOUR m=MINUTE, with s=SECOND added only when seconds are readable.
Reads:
h=5 m=12
